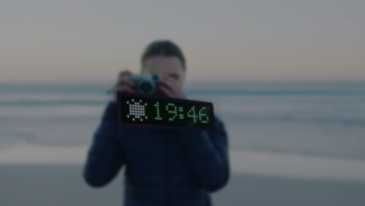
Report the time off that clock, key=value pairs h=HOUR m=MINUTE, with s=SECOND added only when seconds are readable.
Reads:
h=19 m=46
